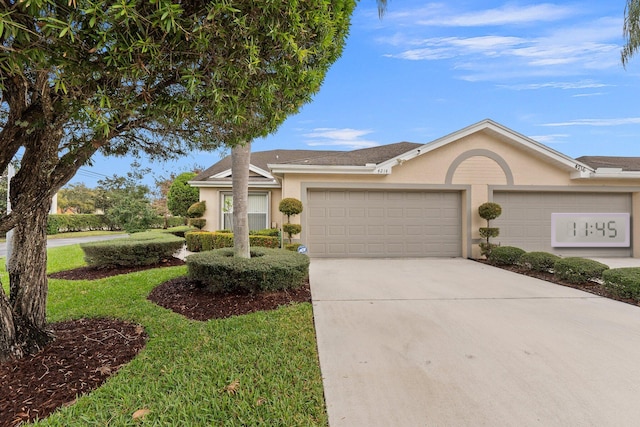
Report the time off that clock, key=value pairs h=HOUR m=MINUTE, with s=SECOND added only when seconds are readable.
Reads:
h=11 m=45
